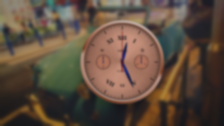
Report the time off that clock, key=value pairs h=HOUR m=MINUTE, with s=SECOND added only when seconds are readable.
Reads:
h=12 m=26
